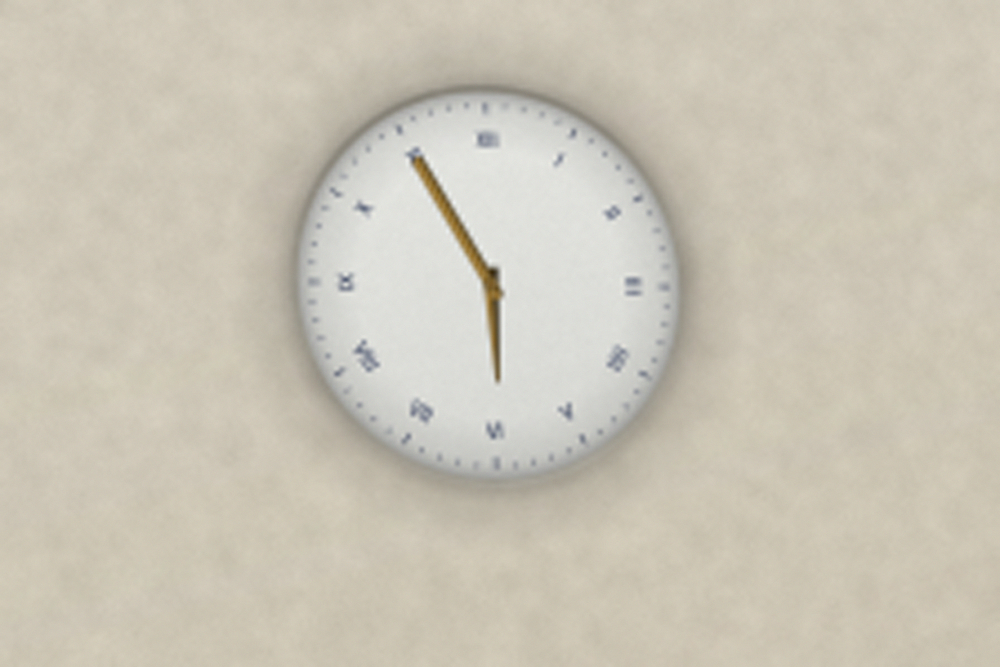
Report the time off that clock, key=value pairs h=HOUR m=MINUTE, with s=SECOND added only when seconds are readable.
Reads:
h=5 m=55
